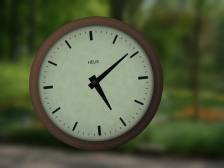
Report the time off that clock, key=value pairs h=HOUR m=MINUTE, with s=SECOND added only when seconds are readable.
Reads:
h=5 m=9
